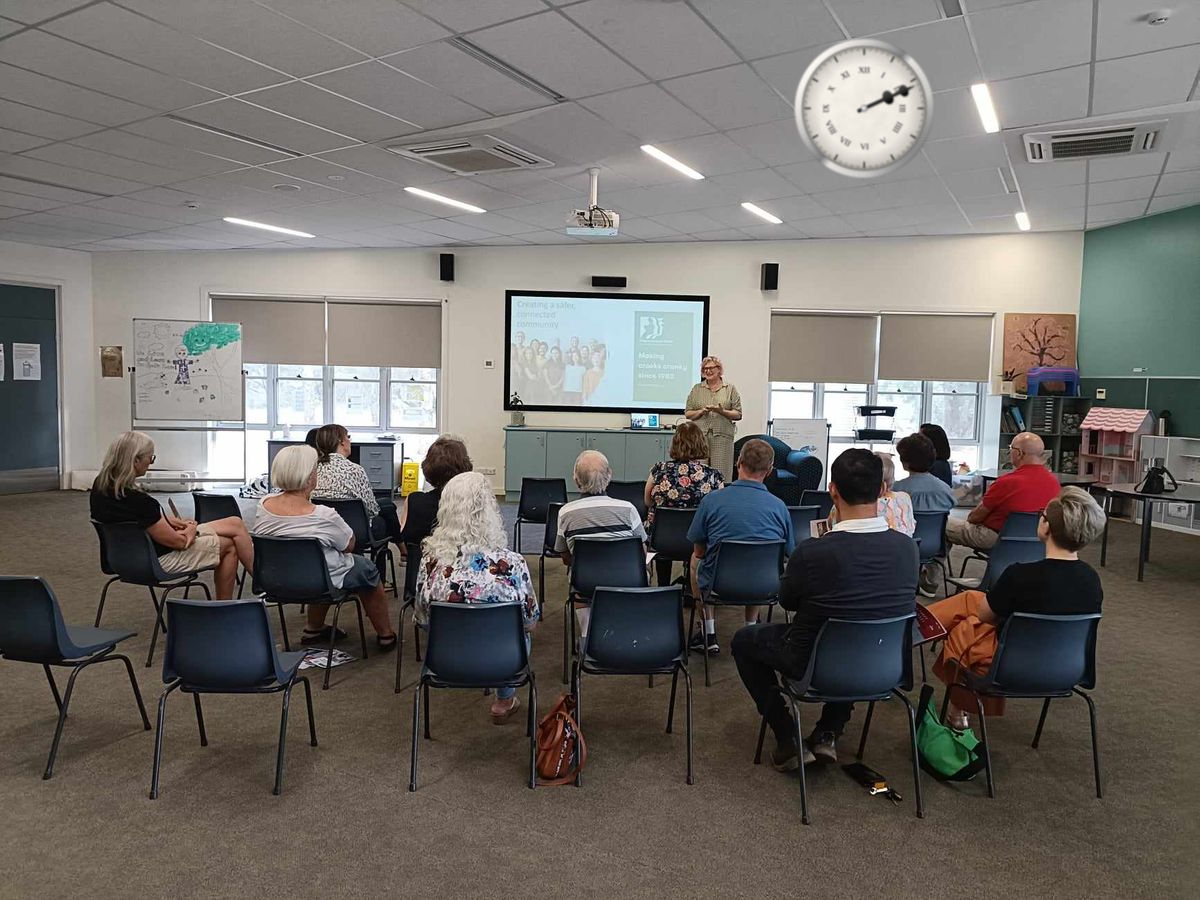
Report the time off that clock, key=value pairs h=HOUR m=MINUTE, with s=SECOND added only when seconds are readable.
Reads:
h=2 m=11
